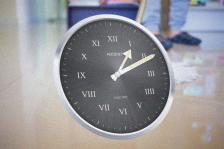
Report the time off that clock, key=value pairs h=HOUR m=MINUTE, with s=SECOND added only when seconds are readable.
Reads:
h=1 m=11
